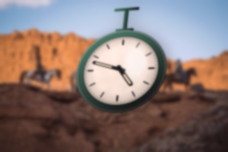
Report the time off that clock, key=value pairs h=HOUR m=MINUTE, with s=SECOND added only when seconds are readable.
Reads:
h=4 m=48
